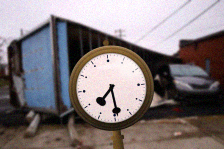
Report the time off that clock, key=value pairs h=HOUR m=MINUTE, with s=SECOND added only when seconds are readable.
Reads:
h=7 m=29
